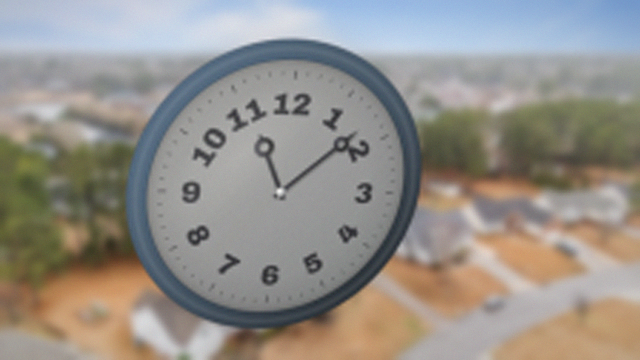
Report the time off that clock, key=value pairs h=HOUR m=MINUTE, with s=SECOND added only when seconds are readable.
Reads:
h=11 m=8
